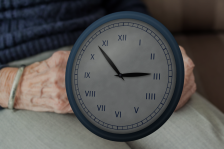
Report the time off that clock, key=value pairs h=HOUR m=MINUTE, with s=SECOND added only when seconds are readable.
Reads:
h=2 m=53
